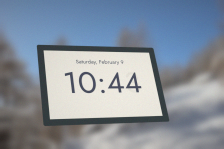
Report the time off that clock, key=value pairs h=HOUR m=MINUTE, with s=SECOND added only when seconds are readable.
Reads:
h=10 m=44
